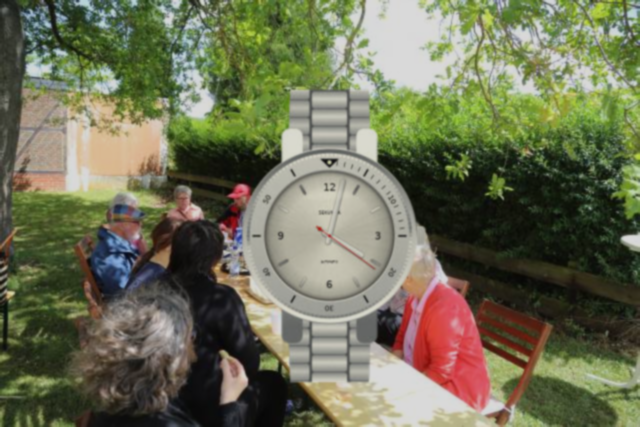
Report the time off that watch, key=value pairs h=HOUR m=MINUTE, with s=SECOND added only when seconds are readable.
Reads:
h=4 m=2 s=21
